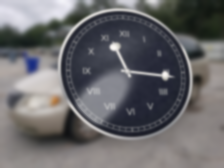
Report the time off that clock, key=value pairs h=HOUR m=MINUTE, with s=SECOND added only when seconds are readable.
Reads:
h=11 m=16
